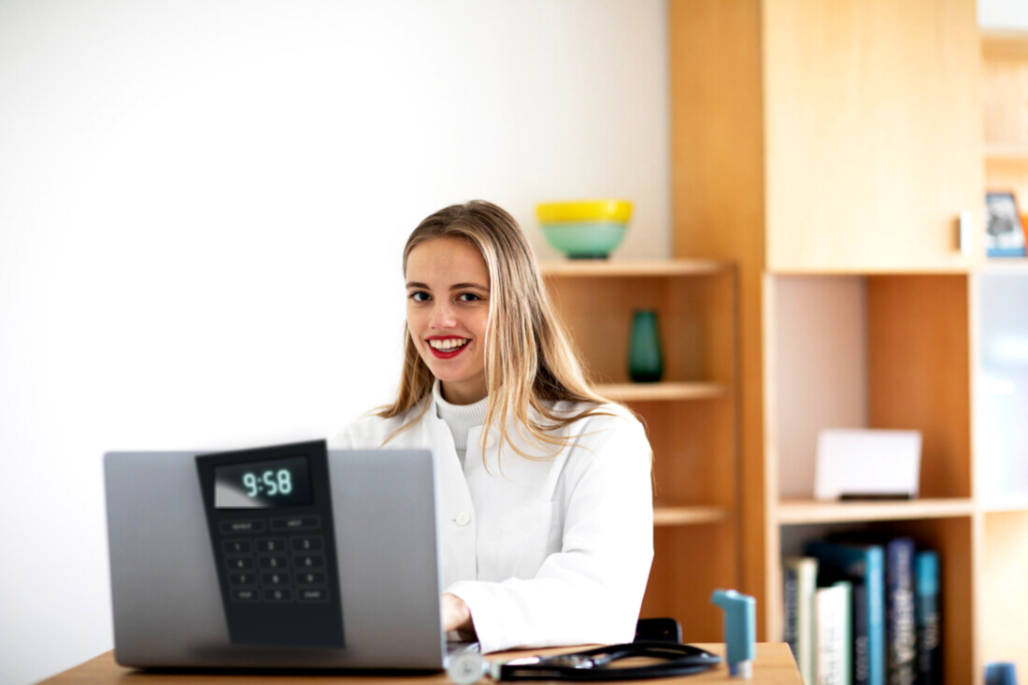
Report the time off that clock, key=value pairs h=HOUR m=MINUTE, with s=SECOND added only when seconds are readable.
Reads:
h=9 m=58
